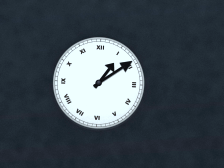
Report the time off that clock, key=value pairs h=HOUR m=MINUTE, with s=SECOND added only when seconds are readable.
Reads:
h=1 m=9
